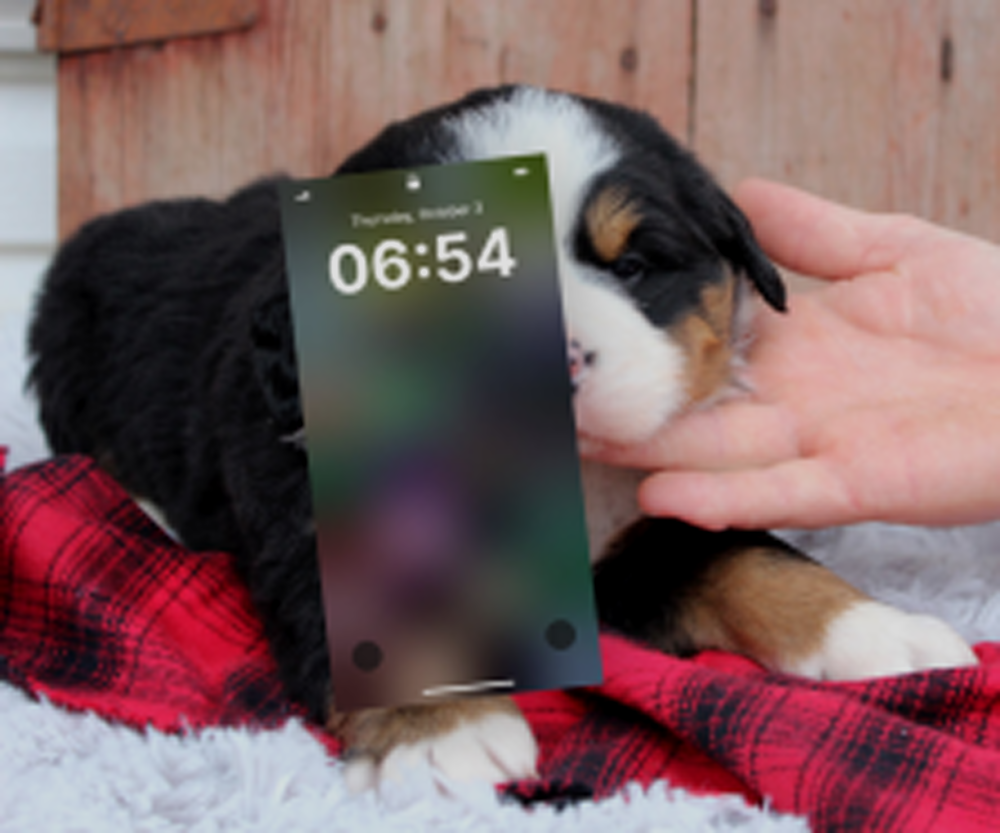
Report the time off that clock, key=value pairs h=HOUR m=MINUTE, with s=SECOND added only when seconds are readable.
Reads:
h=6 m=54
